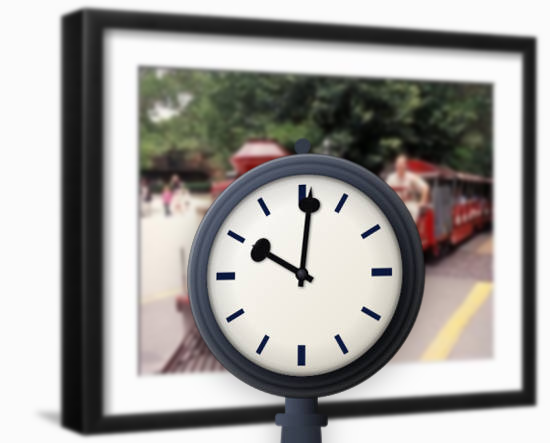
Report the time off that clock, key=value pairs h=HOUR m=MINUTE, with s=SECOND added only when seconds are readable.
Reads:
h=10 m=1
